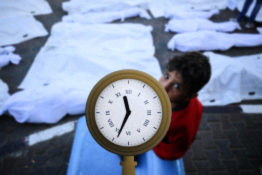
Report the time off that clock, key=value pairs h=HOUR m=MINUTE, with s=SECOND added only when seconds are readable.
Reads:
h=11 m=34
